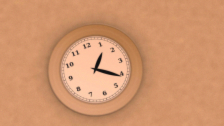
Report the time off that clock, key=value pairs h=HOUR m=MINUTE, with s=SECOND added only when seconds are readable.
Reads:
h=1 m=21
